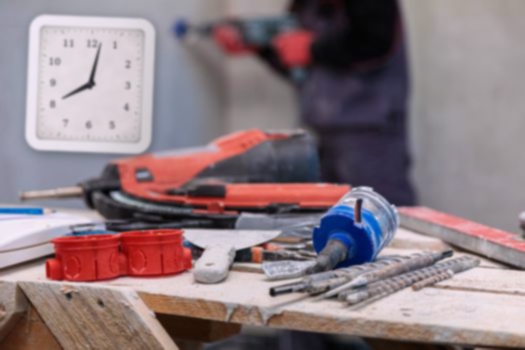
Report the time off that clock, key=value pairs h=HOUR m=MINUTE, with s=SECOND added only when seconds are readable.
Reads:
h=8 m=2
